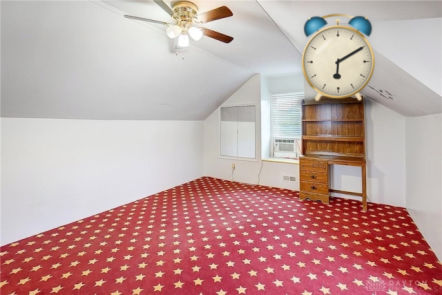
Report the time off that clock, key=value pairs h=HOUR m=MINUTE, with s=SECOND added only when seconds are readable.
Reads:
h=6 m=10
